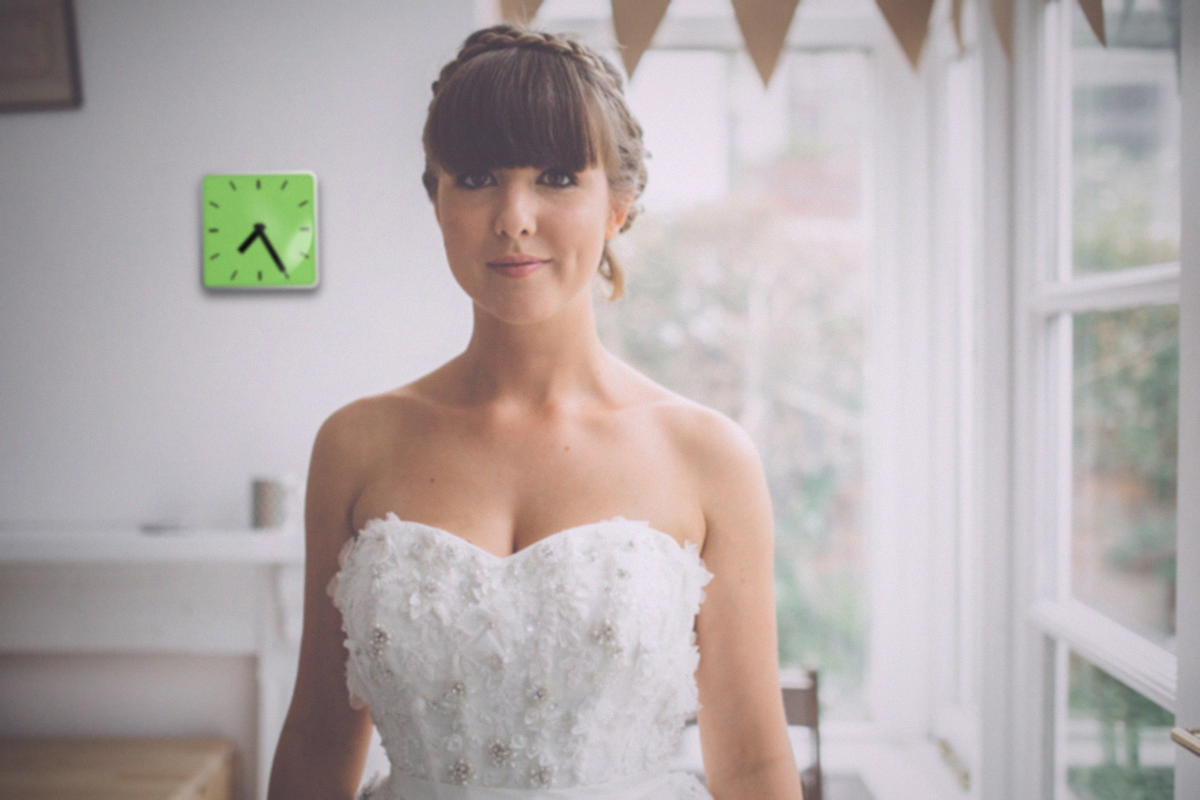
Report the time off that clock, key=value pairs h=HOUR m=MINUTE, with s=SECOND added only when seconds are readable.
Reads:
h=7 m=25
